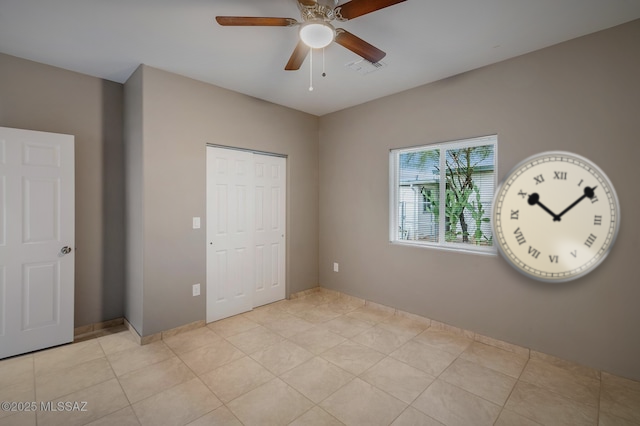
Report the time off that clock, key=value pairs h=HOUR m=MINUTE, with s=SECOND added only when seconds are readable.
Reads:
h=10 m=8
